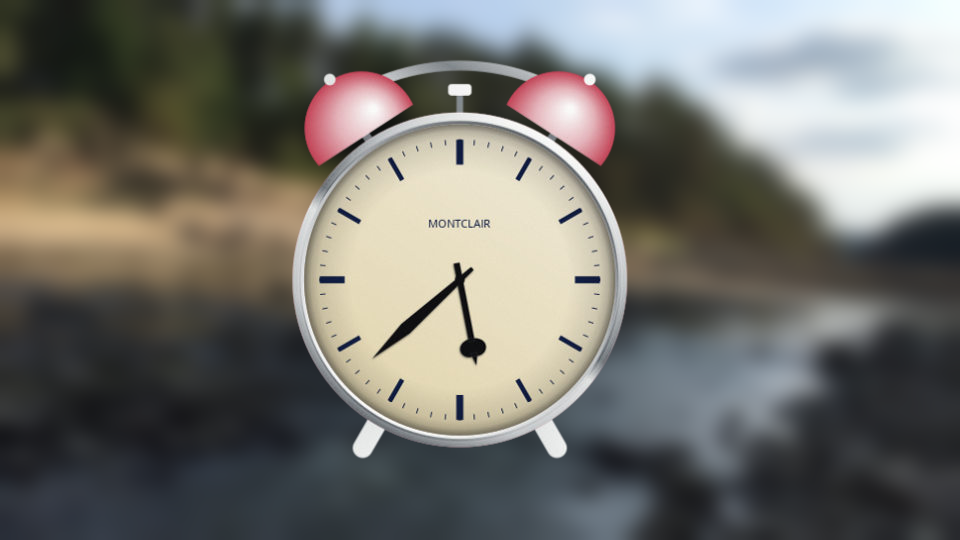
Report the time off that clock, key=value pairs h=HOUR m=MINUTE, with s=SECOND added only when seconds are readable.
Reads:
h=5 m=38
